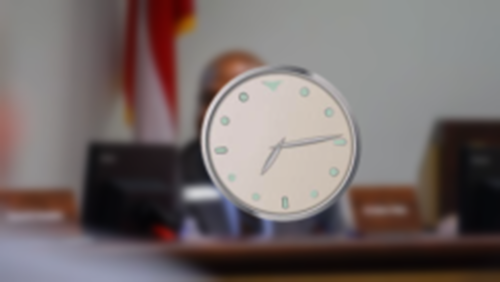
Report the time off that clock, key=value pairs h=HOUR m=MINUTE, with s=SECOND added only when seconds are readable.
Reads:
h=7 m=14
